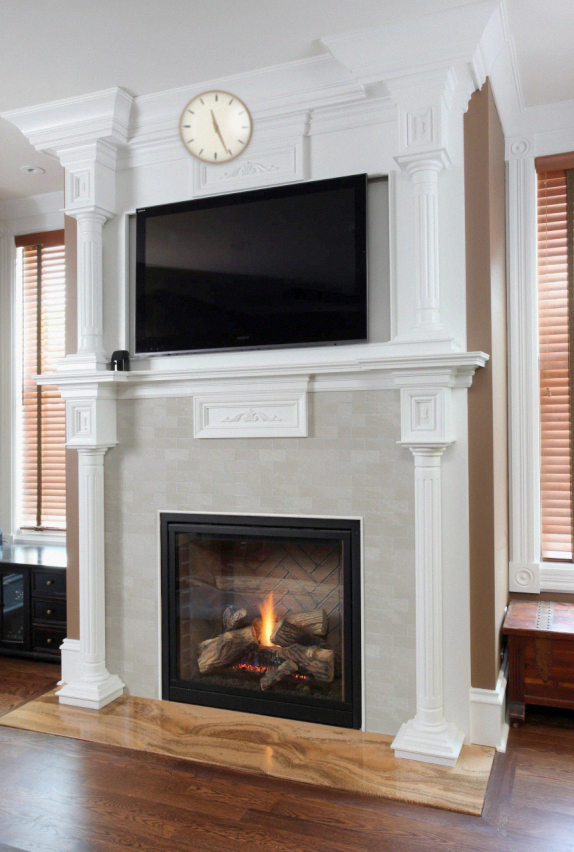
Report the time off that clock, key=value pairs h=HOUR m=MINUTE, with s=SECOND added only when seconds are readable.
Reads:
h=11 m=26
